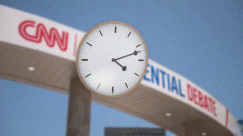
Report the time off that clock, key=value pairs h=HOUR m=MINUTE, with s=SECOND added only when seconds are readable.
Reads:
h=4 m=12
